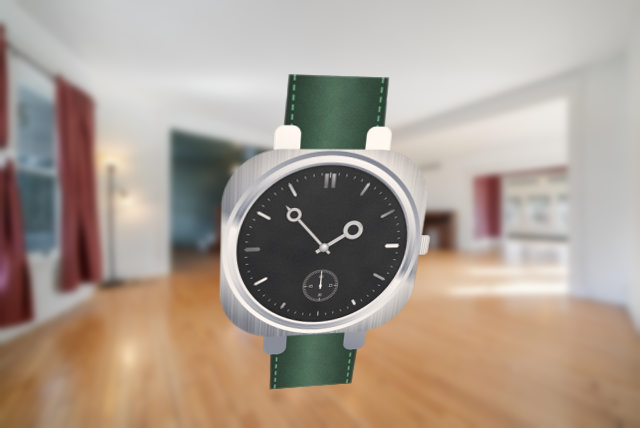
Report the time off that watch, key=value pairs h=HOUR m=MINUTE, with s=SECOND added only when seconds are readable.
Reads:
h=1 m=53
